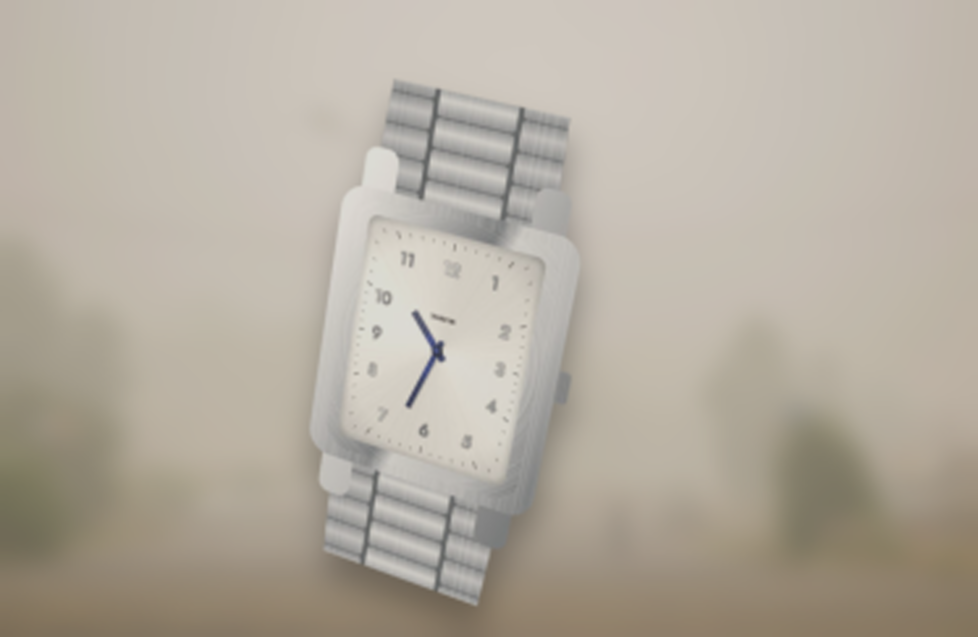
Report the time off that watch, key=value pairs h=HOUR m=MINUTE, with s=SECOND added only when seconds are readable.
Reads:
h=10 m=33
